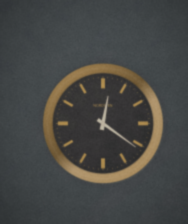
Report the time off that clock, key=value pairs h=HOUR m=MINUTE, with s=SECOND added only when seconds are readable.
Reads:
h=12 m=21
